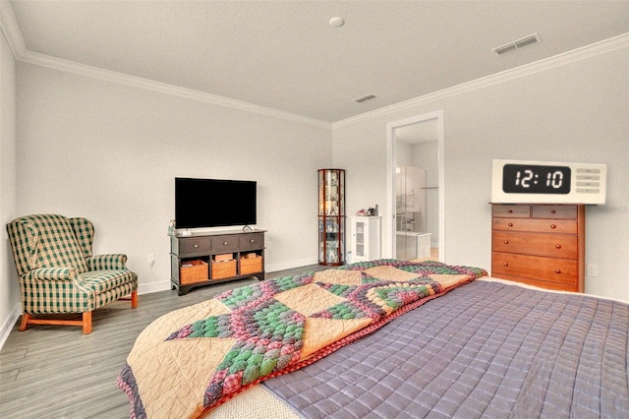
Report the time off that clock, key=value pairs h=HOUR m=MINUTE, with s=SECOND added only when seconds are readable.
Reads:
h=12 m=10
